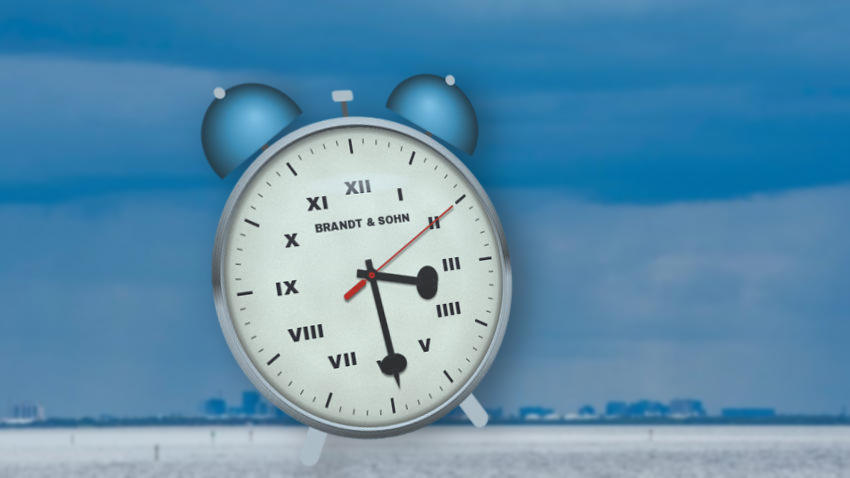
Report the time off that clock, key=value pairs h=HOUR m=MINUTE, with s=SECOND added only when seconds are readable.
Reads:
h=3 m=29 s=10
